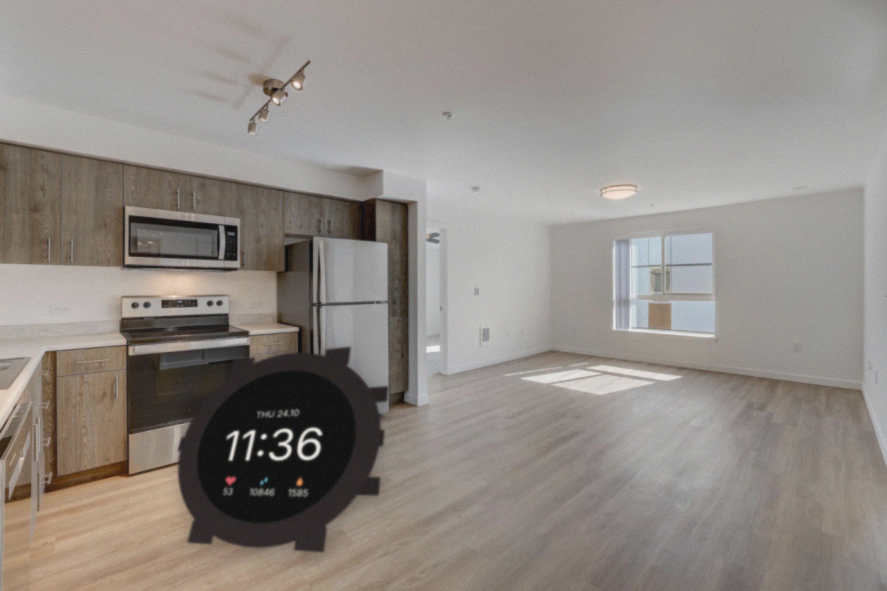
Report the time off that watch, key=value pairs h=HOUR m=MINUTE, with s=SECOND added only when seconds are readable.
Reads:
h=11 m=36
